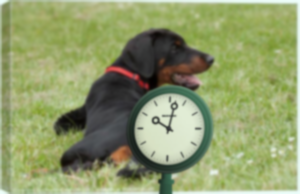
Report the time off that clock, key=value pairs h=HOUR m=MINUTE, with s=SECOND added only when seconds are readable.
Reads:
h=10 m=2
